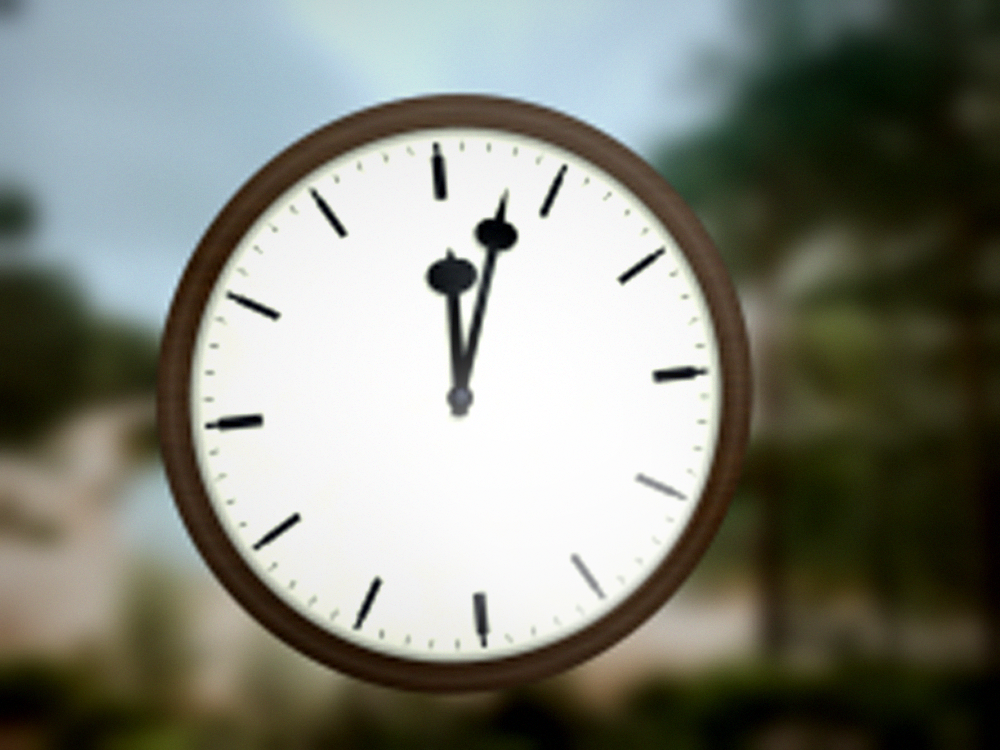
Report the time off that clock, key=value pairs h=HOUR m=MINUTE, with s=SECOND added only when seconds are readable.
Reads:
h=12 m=3
